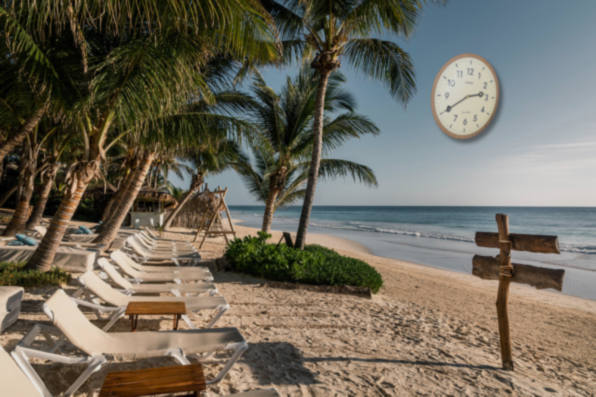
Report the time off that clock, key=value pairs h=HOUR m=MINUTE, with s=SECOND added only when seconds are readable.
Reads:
h=2 m=40
